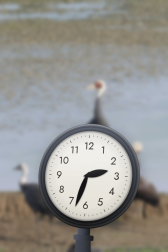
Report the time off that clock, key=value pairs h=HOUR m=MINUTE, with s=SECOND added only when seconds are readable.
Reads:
h=2 m=33
